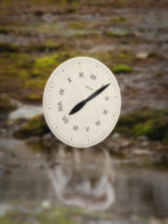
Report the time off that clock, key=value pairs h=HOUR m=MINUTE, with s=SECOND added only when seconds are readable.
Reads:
h=7 m=6
